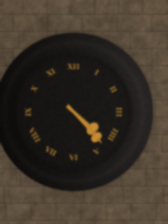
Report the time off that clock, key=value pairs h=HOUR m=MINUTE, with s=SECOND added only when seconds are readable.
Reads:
h=4 m=23
